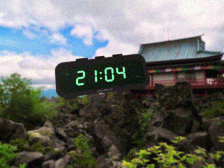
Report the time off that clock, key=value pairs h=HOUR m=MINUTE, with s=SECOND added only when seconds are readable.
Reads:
h=21 m=4
